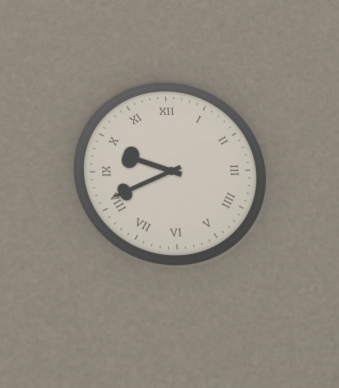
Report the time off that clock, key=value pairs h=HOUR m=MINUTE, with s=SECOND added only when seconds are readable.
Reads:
h=9 m=41
